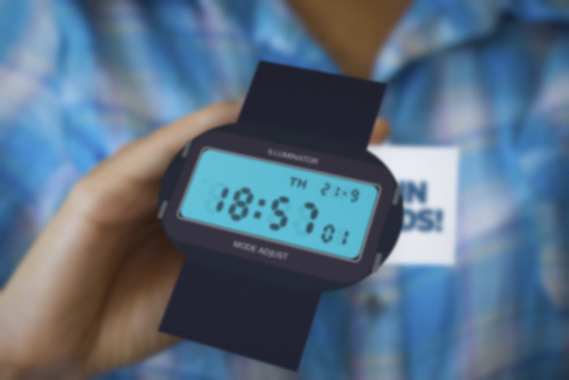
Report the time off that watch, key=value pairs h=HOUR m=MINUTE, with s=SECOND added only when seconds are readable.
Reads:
h=18 m=57 s=1
